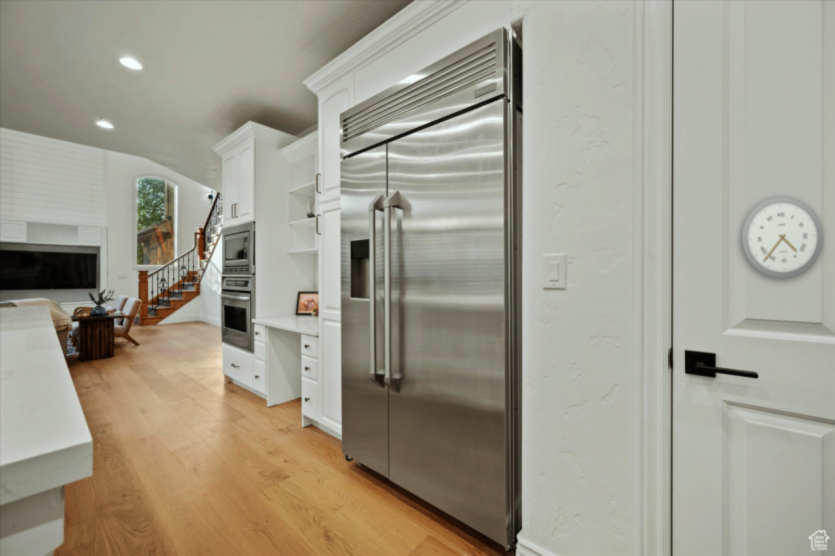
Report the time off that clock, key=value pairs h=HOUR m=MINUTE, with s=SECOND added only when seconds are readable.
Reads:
h=4 m=37
